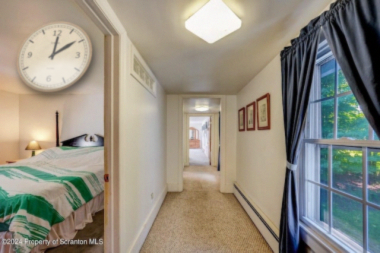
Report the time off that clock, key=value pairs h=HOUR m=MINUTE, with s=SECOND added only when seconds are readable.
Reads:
h=12 m=9
